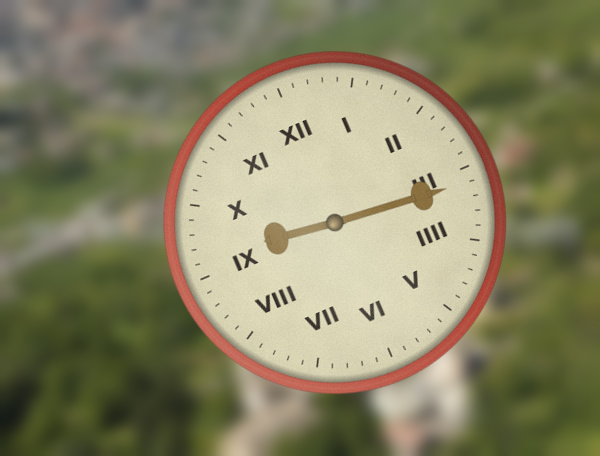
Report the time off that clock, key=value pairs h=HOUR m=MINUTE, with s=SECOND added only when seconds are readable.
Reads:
h=9 m=16
